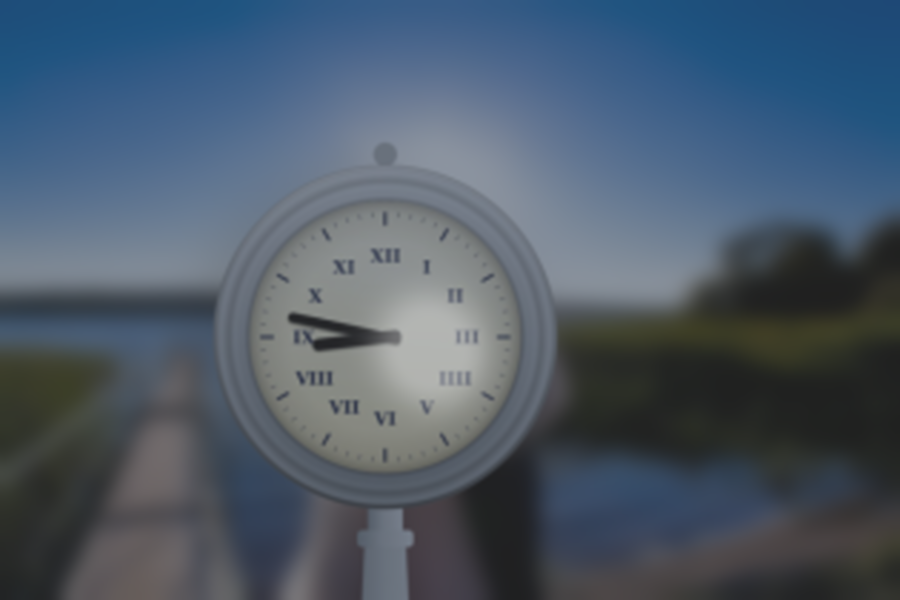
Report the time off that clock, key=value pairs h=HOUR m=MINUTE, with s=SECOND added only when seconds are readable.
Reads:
h=8 m=47
